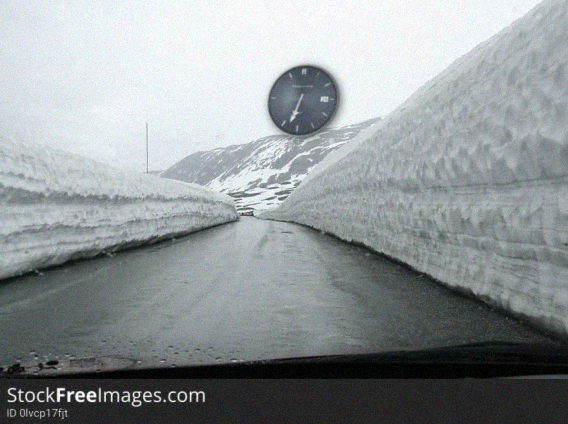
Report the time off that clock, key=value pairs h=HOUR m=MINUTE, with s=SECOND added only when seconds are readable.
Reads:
h=6 m=33
